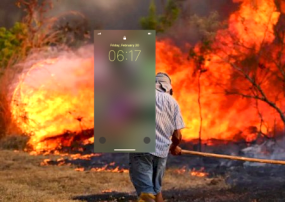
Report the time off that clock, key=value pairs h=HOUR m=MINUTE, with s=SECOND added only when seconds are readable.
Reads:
h=6 m=17
